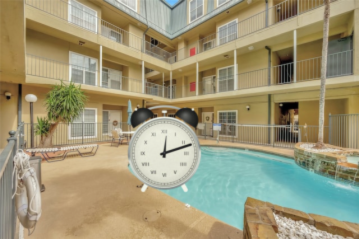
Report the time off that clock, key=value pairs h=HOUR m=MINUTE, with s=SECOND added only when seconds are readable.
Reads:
h=12 m=12
